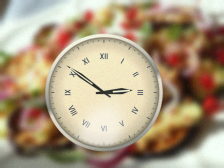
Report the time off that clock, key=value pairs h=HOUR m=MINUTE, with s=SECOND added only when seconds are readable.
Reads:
h=2 m=51
